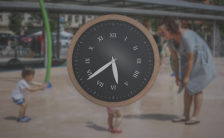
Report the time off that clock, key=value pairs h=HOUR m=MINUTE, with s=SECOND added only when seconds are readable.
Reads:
h=5 m=39
